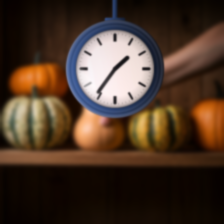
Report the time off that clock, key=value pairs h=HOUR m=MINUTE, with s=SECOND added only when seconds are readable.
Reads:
h=1 m=36
